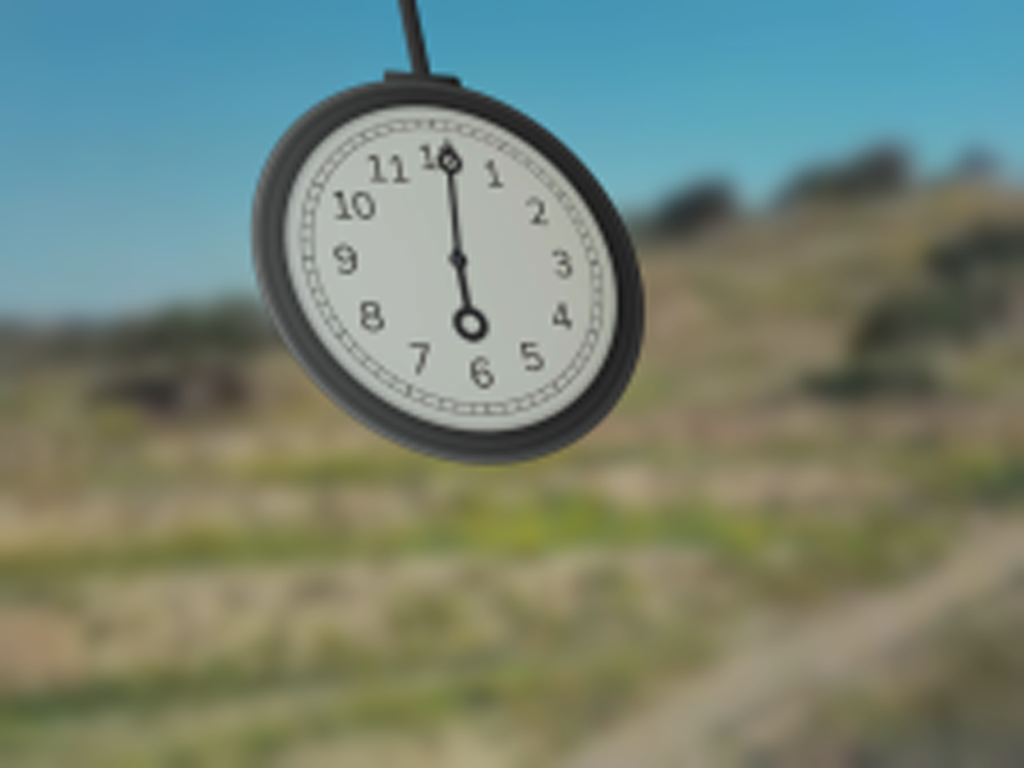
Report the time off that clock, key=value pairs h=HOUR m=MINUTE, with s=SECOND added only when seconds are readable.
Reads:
h=6 m=1
